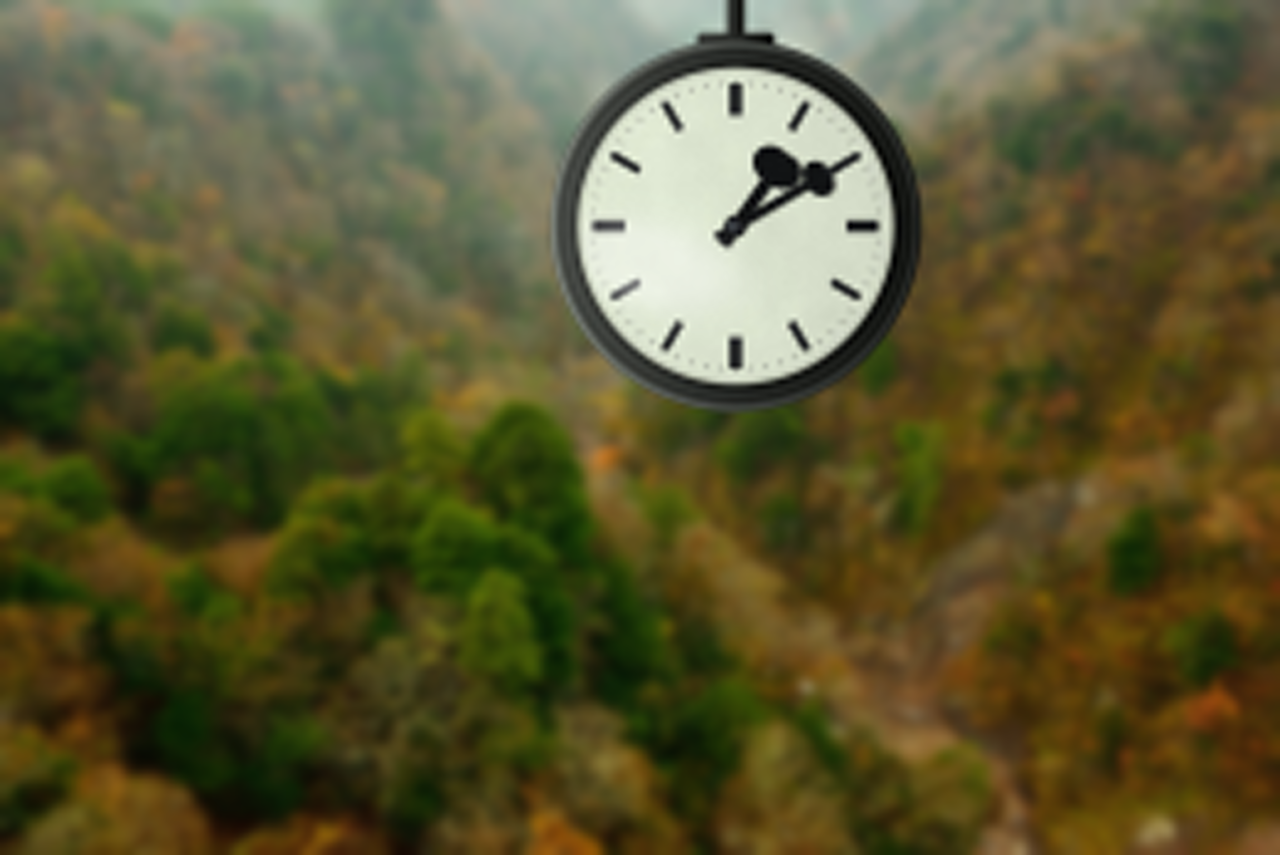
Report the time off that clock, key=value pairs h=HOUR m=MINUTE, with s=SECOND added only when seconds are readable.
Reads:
h=1 m=10
